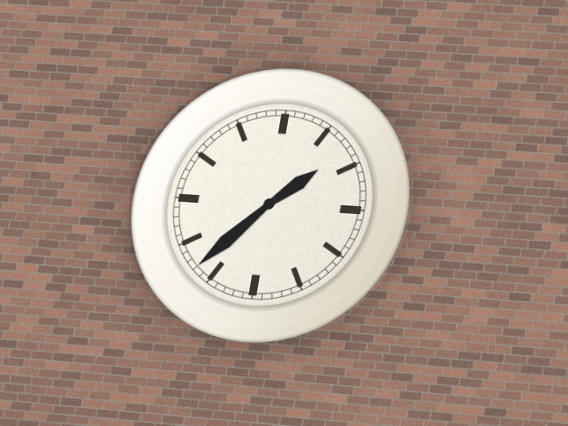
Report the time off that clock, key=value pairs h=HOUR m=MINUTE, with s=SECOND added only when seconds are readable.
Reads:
h=1 m=37
